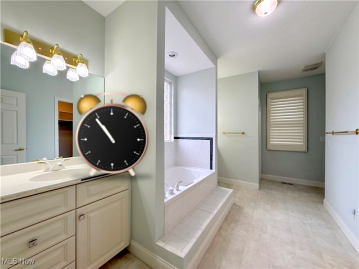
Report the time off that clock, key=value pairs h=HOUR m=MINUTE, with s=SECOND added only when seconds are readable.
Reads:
h=10 m=54
